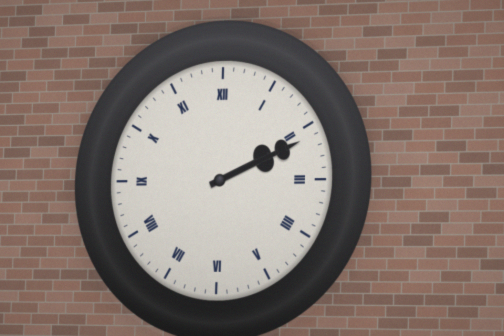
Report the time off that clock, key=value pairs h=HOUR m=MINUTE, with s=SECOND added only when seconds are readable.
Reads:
h=2 m=11
